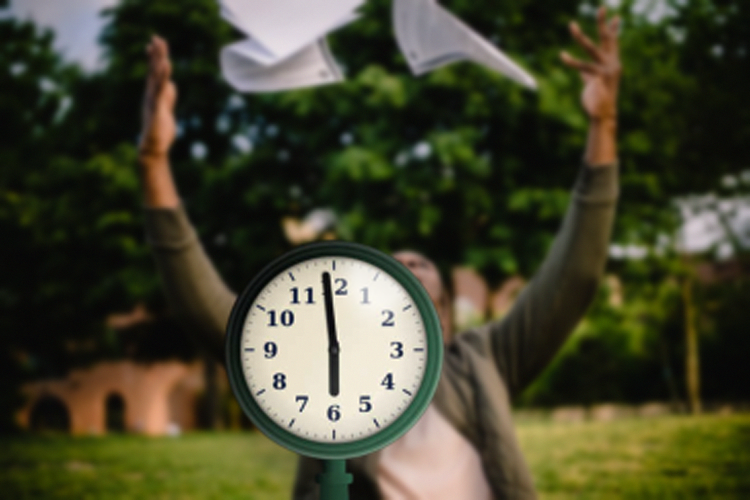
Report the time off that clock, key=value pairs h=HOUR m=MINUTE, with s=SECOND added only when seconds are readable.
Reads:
h=5 m=59
